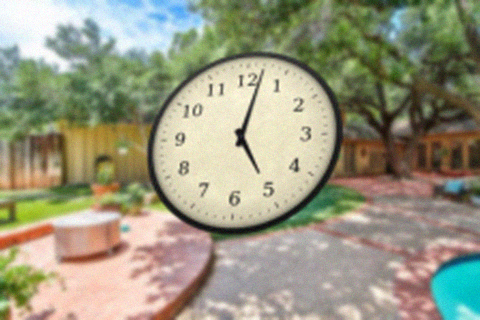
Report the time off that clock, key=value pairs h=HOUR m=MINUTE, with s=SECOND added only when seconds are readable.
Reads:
h=5 m=2
